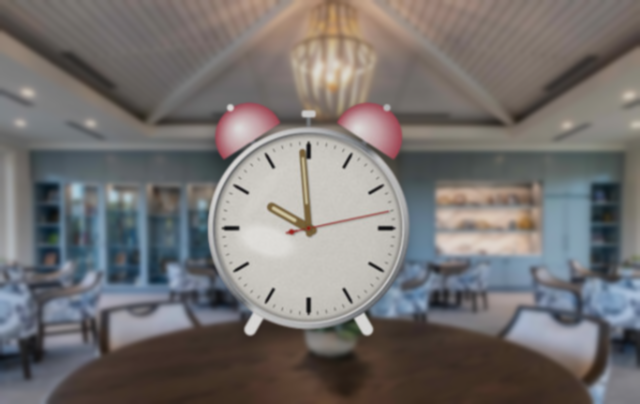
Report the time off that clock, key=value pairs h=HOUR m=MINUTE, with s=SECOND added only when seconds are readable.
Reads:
h=9 m=59 s=13
